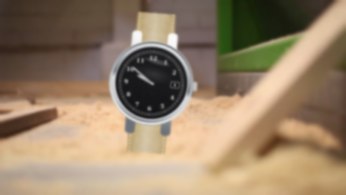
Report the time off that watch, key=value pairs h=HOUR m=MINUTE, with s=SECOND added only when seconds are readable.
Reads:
h=9 m=51
